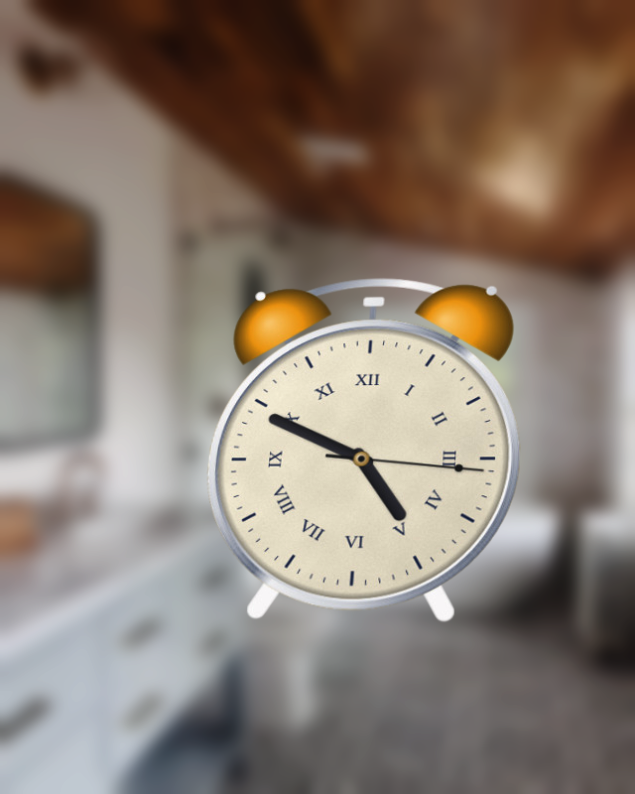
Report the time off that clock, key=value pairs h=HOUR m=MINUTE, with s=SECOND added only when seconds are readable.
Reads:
h=4 m=49 s=16
